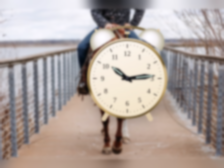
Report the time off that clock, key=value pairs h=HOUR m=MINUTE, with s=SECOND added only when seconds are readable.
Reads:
h=10 m=14
